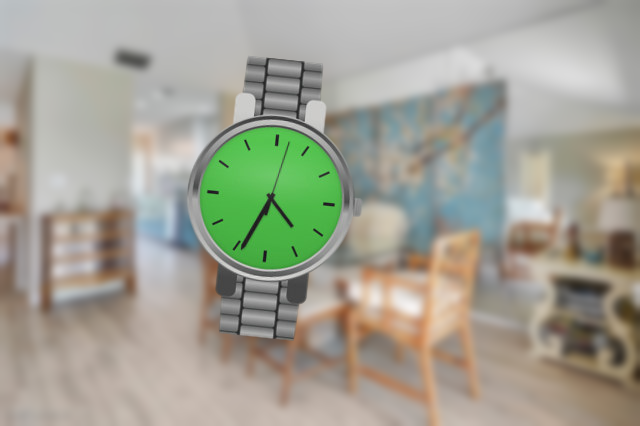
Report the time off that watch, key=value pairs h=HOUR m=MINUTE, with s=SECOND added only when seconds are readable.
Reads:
h=4 m=34 s=2
